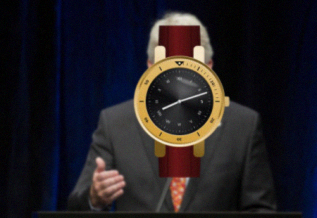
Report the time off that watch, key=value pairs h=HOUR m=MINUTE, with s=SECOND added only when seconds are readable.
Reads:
h=8 m=12
